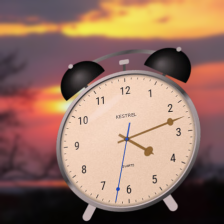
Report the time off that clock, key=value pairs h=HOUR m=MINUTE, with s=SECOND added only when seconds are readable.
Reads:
h=4 m=12 s=32
